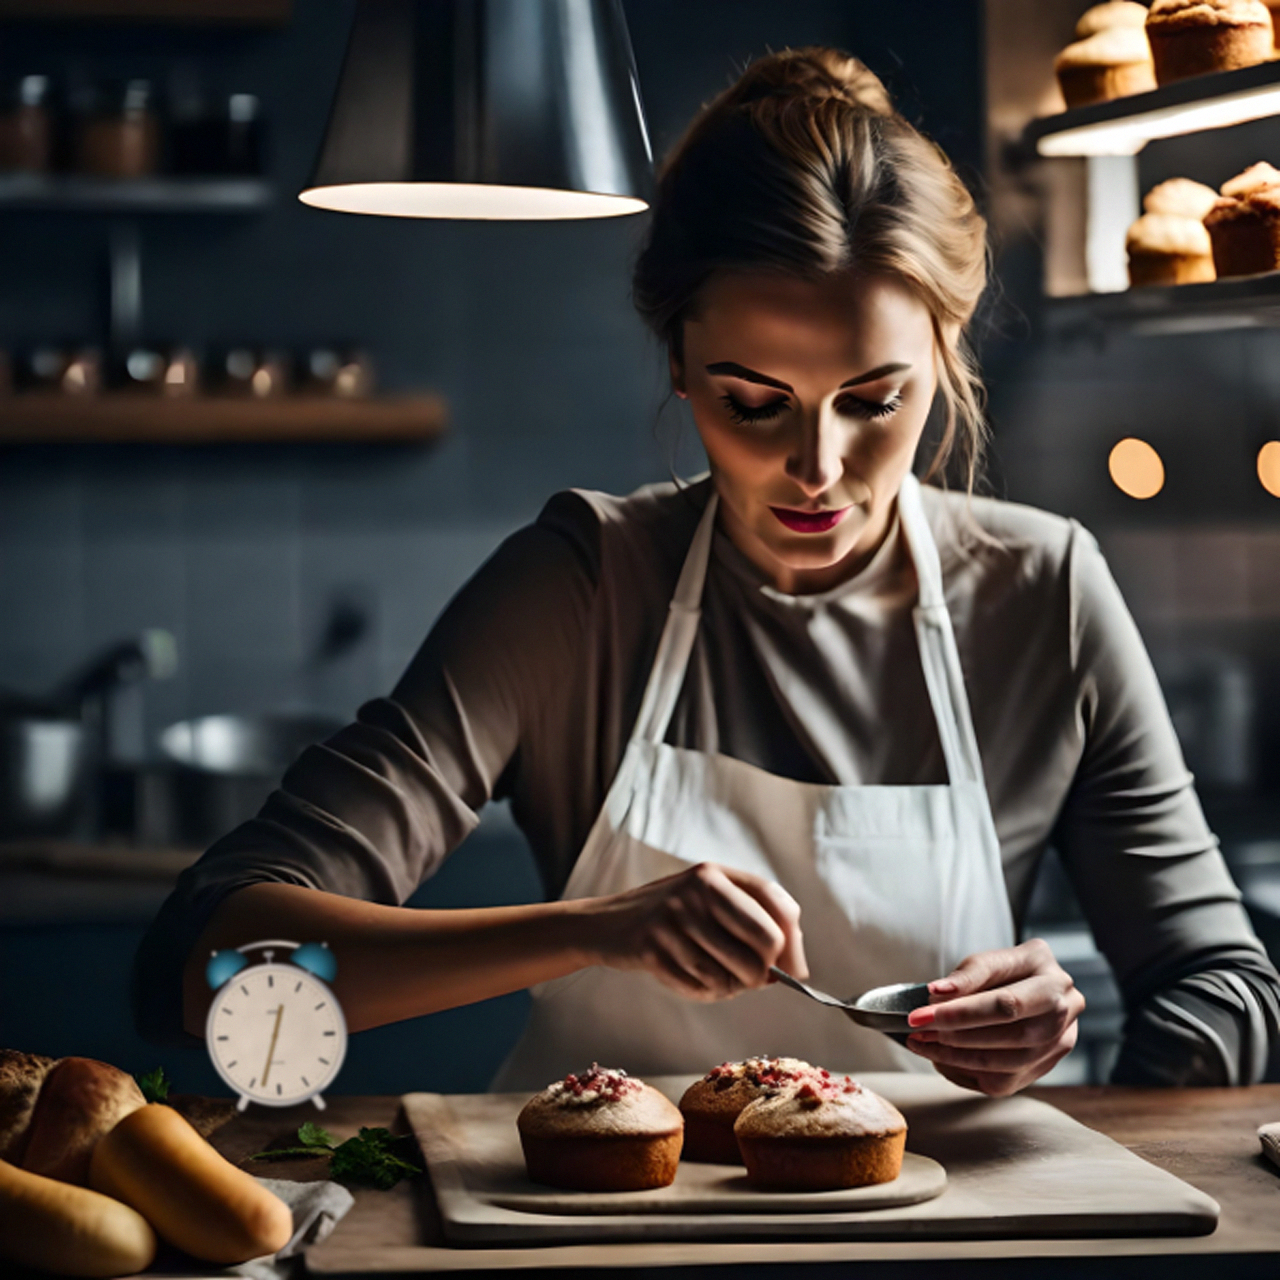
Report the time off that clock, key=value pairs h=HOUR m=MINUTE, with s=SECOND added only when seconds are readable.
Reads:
h=12 m=33
